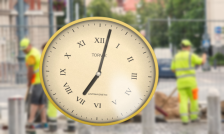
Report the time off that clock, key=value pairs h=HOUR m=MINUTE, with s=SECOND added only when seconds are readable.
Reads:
h=7 m=2
